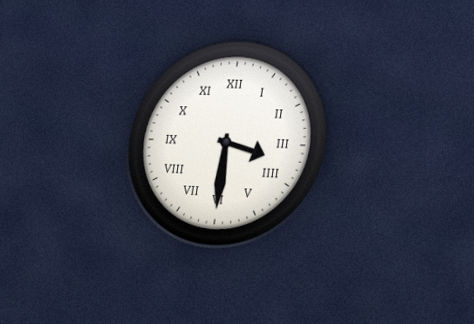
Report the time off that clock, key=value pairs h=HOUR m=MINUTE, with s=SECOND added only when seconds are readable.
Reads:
h=3 m=30
